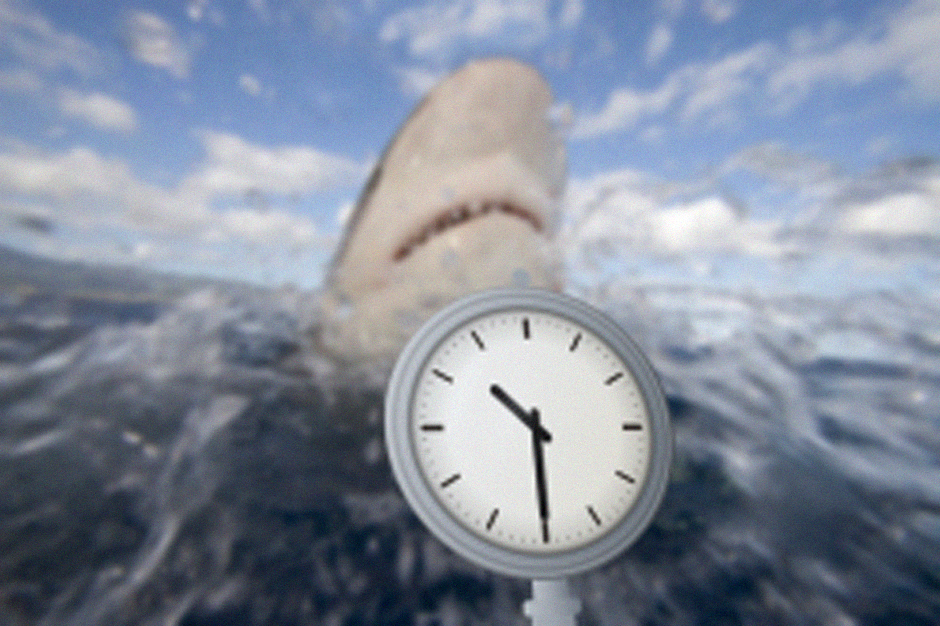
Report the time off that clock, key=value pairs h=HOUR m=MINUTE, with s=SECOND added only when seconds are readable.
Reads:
h=10 m=30
